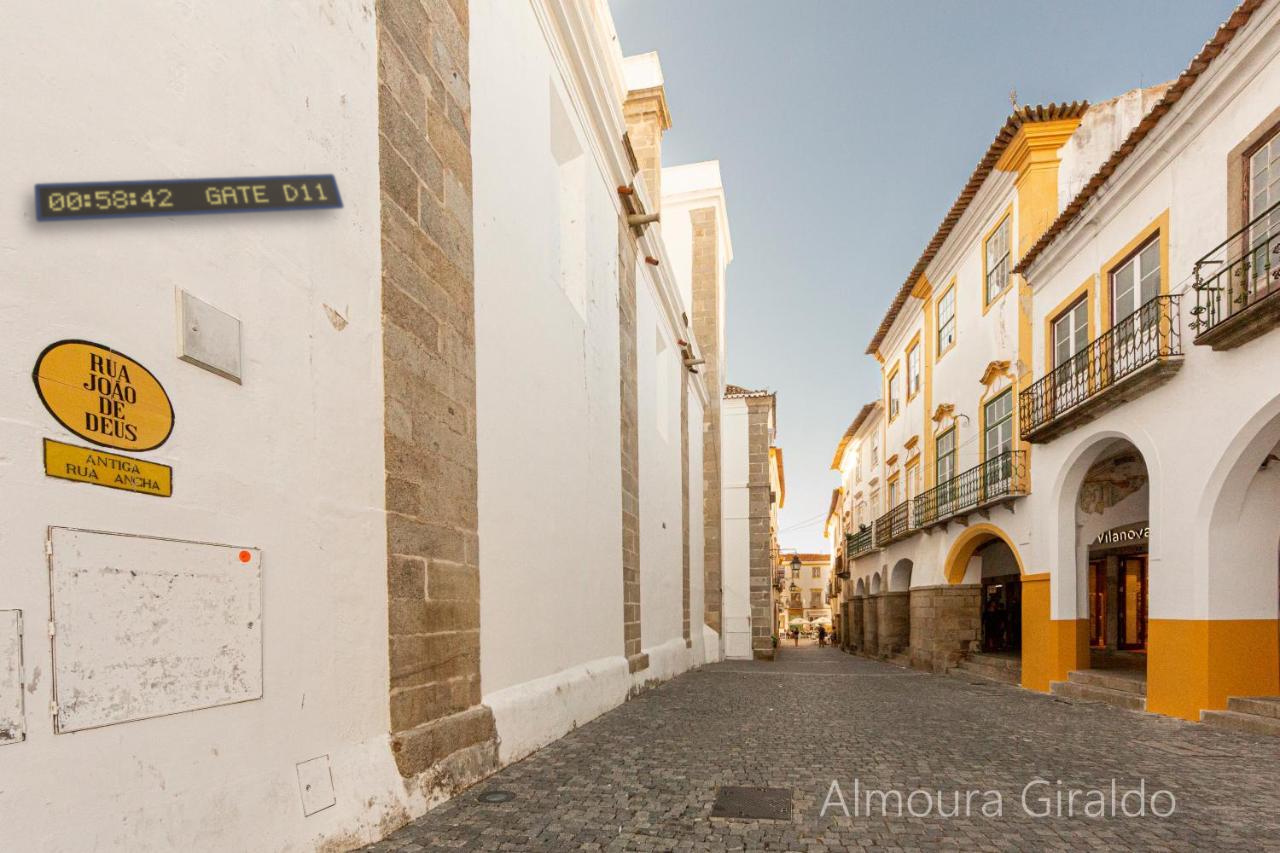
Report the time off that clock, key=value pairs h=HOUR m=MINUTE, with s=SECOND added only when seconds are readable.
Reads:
h=0 m=58 s=42
